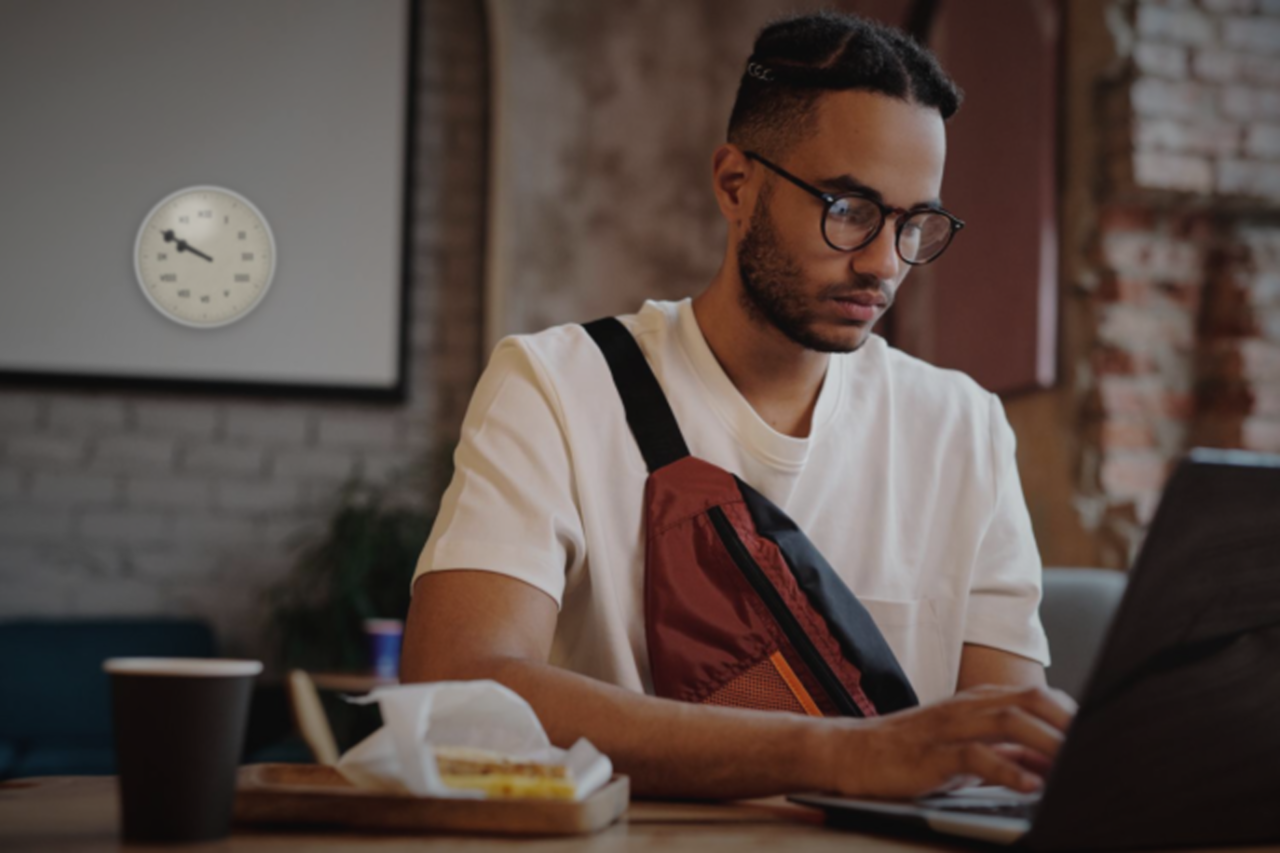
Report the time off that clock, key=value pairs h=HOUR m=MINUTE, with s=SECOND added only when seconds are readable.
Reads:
h=9 m=50
